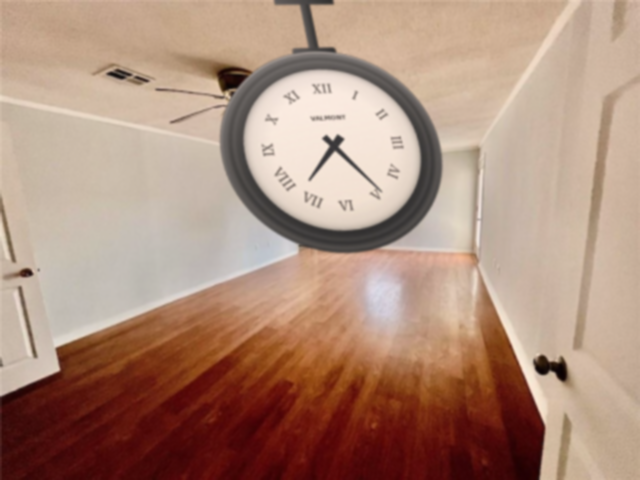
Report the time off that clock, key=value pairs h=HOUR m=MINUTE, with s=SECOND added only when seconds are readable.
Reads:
h=7 m=24
